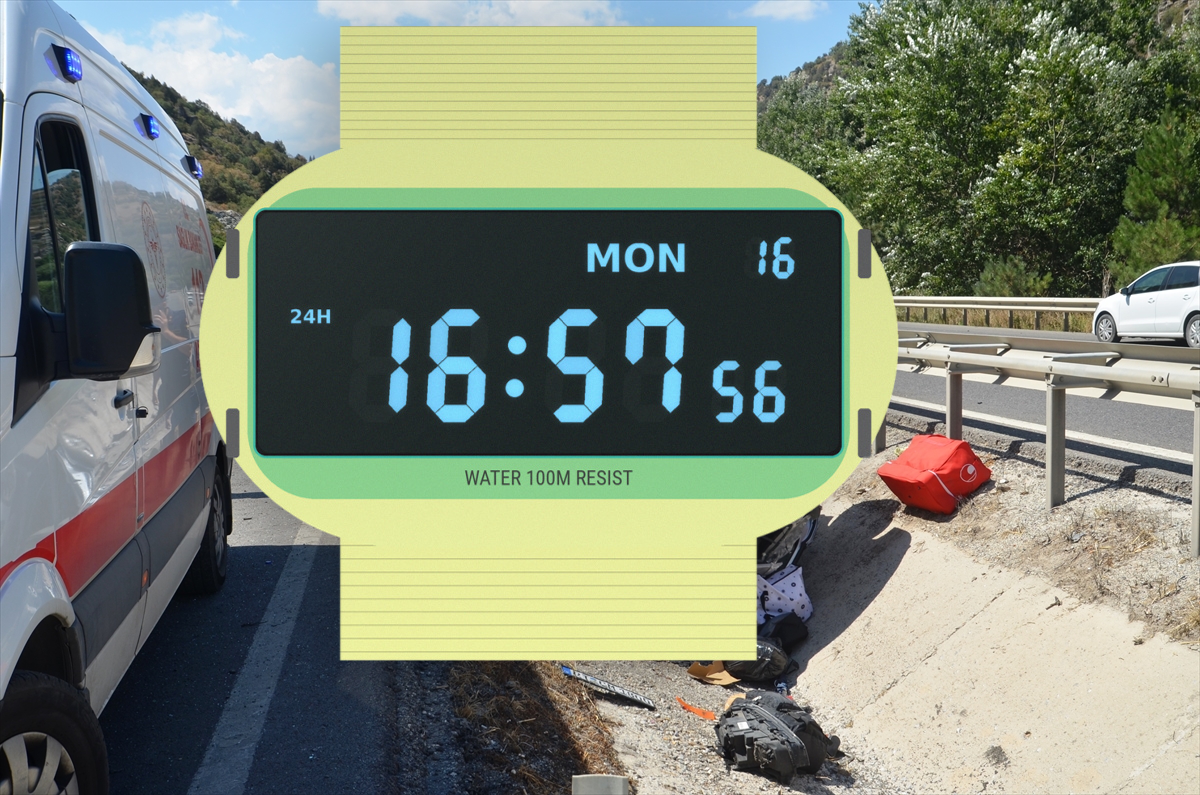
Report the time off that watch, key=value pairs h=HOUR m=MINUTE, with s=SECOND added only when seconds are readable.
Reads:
h=16 m=57 s=56
